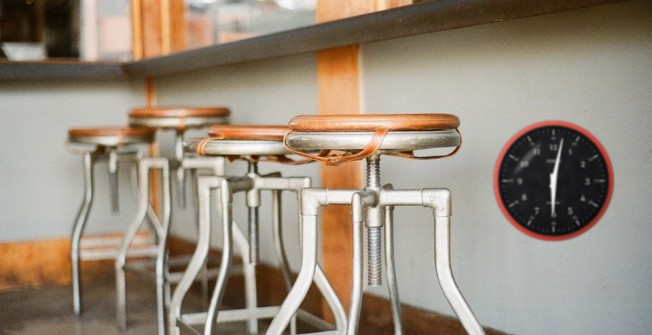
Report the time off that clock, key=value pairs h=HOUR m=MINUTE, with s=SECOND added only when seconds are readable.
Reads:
h=6 m=2
